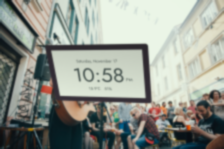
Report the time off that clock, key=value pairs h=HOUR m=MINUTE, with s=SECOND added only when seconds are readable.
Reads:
h=10 m=58
